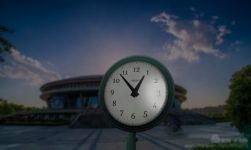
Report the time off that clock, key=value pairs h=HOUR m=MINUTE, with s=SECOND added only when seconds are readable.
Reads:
h=12 m=53
